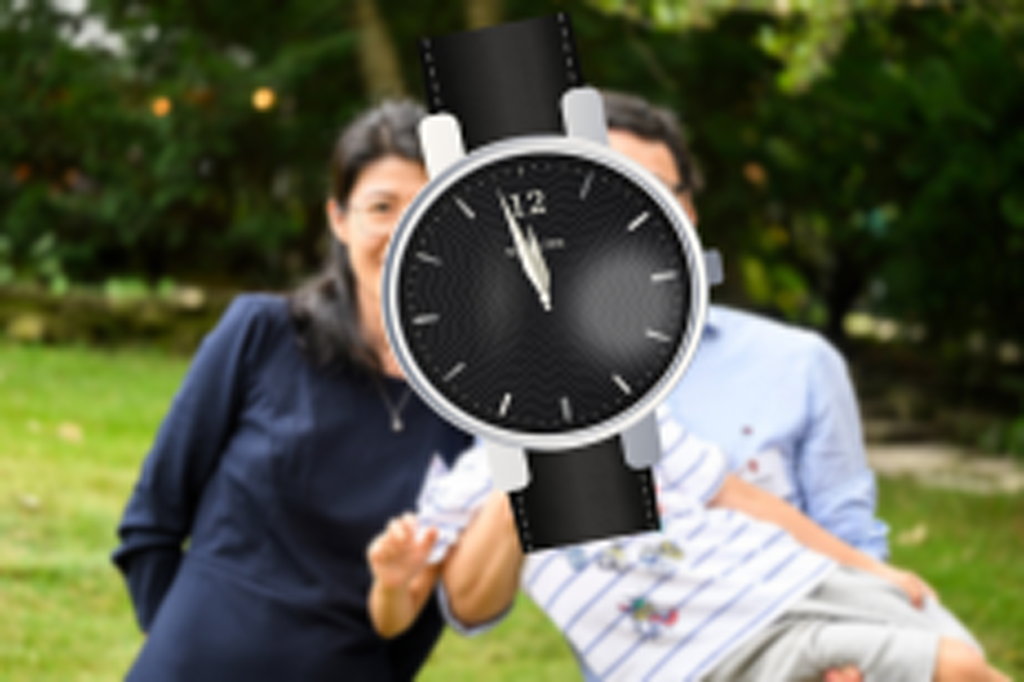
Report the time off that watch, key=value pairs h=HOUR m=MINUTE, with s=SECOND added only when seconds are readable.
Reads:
h=11 m=58
